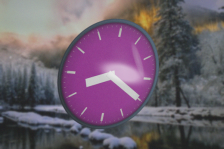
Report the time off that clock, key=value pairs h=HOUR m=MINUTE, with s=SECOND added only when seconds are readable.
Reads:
h=8 m=20
